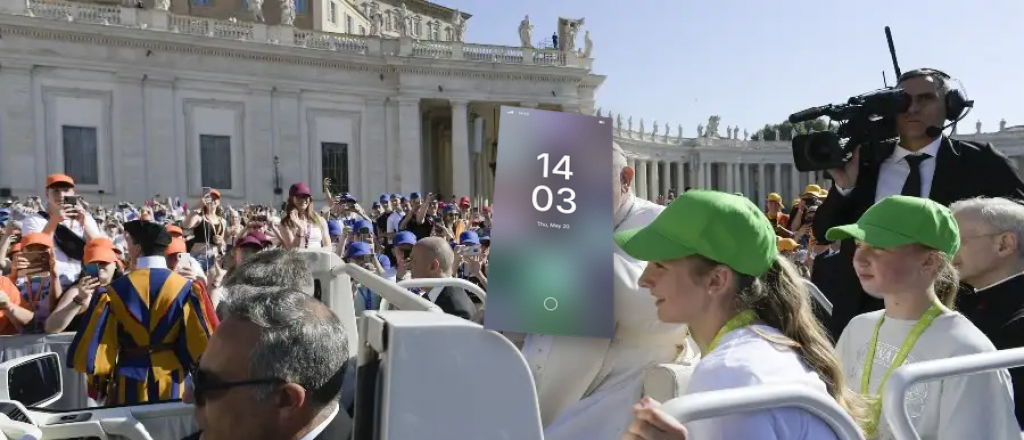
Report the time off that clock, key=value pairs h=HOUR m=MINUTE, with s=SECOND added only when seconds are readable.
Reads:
h=14 m=3
